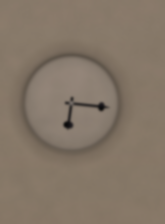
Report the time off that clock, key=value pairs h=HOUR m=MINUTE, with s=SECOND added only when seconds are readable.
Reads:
h=6 m=16
